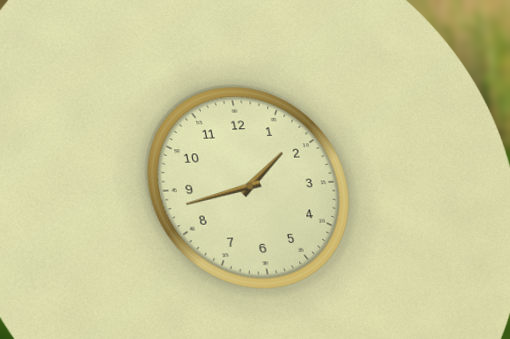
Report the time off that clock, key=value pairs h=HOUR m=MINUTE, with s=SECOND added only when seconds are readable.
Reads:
h=1 m=43
